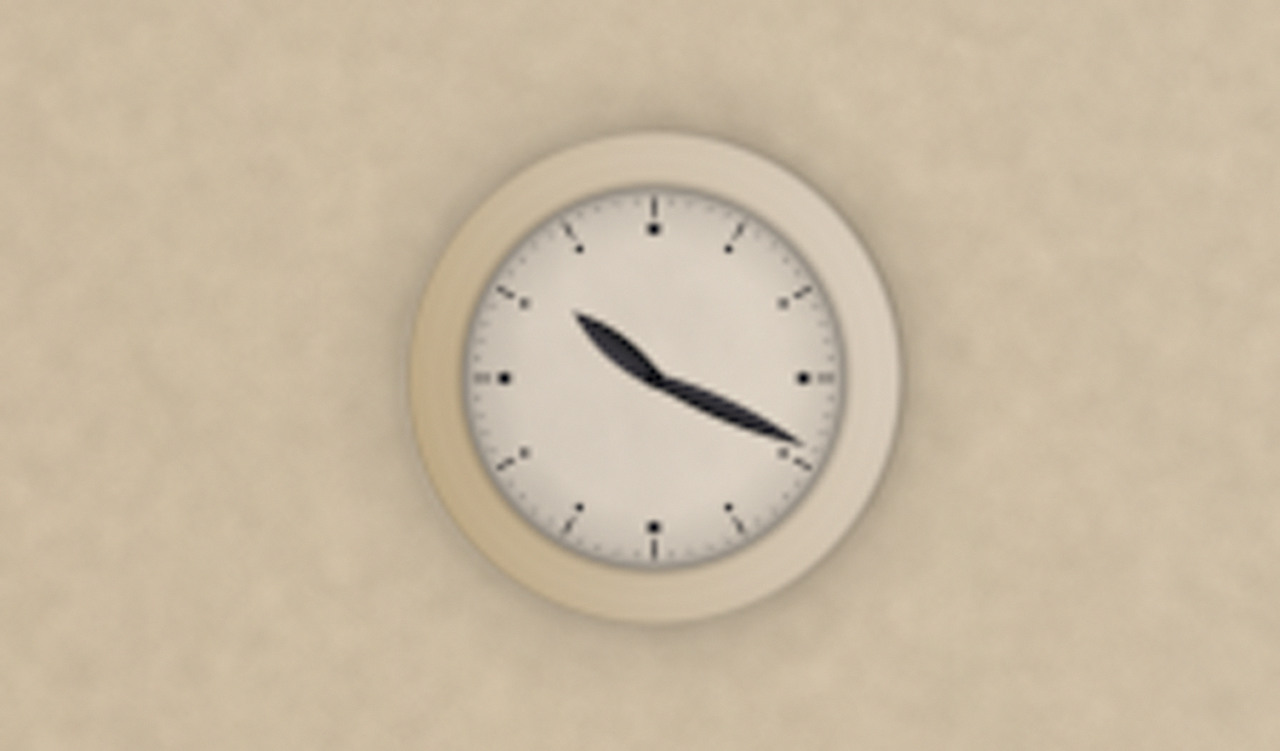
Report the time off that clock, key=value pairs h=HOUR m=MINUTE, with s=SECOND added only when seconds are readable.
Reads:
h=10 m=19
